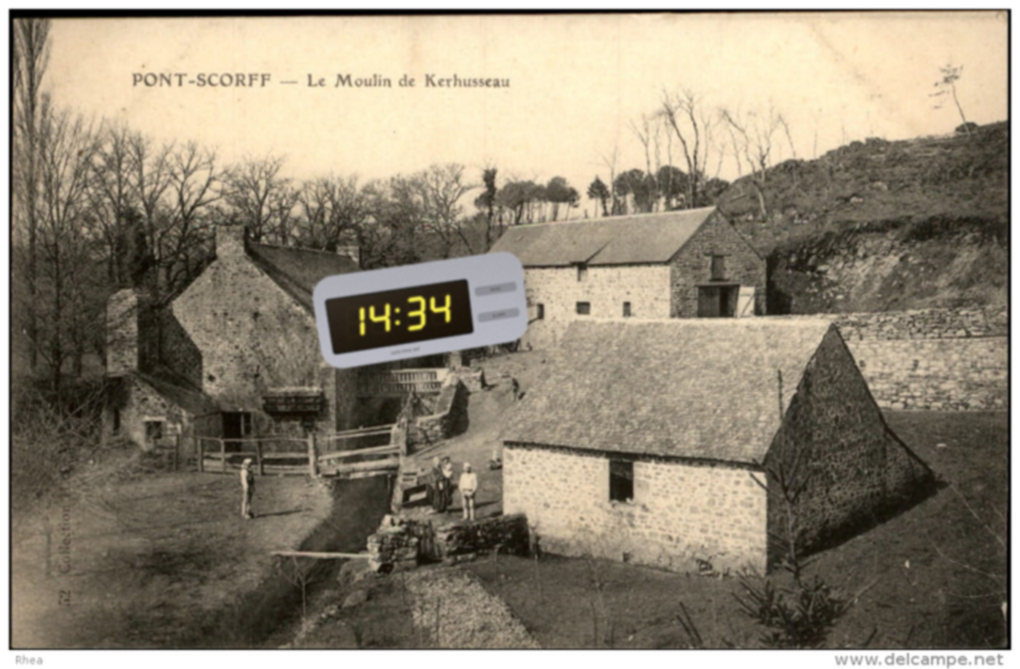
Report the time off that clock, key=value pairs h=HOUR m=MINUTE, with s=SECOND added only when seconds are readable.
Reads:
h=14 m=34
